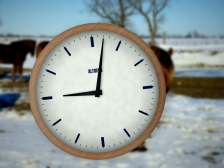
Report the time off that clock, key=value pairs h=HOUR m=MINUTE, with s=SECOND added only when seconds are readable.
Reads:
h=9 m=2
